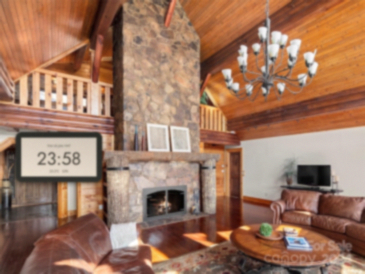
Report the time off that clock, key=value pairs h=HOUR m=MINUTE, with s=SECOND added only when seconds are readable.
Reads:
h=23 m=58
